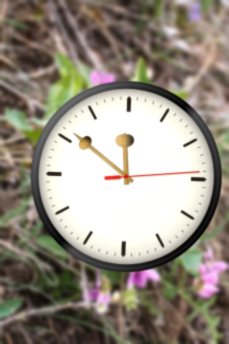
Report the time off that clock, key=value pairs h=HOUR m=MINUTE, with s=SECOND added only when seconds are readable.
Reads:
h=11 m=51 s=14
